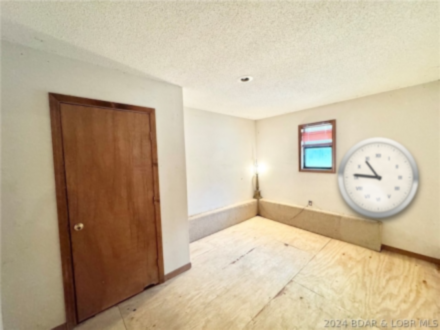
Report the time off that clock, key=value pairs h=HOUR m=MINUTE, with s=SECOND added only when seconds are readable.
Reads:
h=10 m=46
